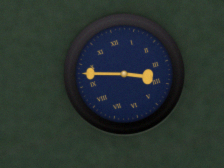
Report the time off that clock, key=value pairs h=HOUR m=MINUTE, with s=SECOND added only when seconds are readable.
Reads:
h=3 m=48
